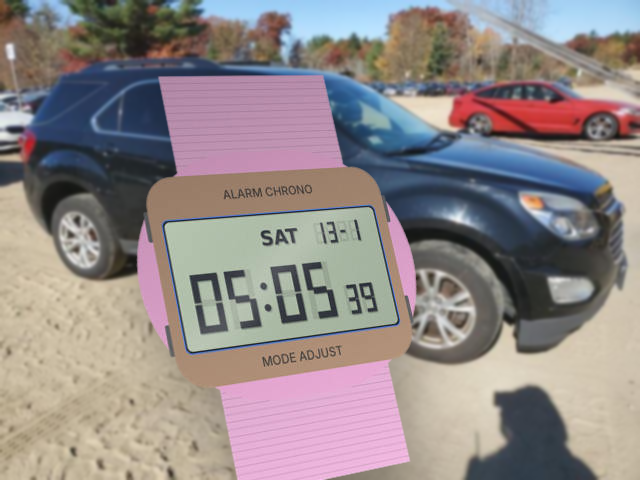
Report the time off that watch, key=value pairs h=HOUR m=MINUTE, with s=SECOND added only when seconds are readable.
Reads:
h=5 m=5 s=39
